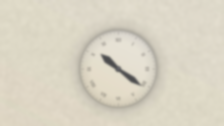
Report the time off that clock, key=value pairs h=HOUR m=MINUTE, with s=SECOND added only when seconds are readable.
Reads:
h=10 m=21
